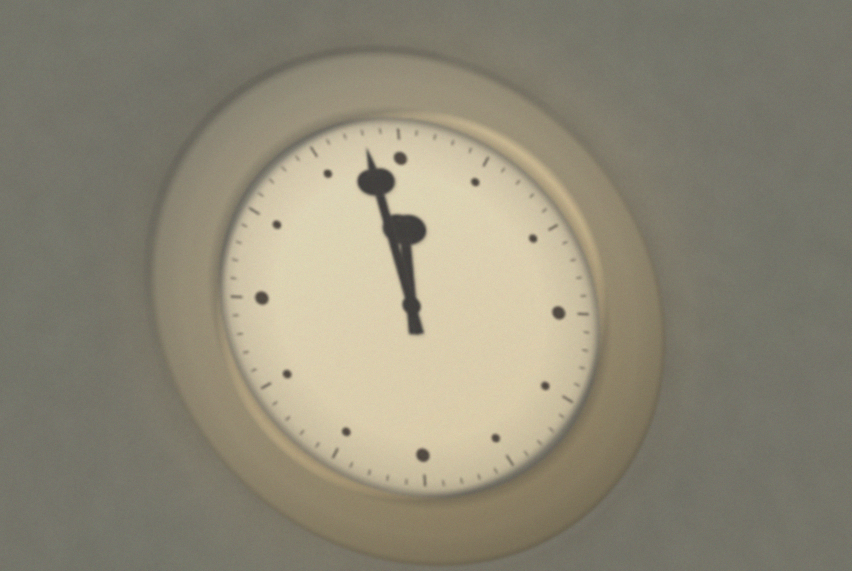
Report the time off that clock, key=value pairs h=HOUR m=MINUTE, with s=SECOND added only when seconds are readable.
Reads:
h=11 m=58
